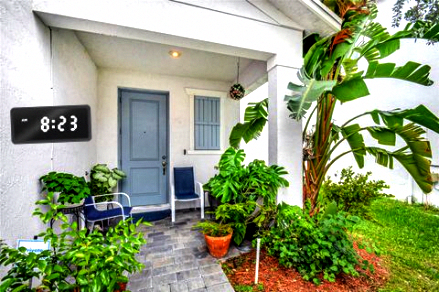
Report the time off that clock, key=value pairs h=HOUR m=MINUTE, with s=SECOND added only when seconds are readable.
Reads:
h=8 m=23
